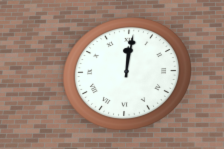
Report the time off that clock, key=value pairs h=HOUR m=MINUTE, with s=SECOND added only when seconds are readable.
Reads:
h=12 m=1
